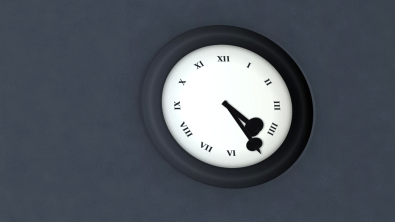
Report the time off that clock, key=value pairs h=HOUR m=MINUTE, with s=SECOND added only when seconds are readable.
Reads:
h=4 m=25
